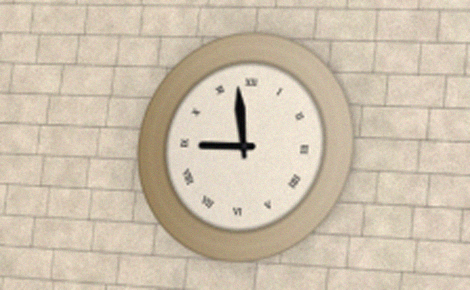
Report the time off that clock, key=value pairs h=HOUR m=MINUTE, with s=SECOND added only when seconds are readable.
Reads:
h=8 m=58
